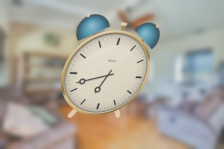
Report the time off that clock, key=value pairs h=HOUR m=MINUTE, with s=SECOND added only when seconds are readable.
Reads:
h=6 m=42
